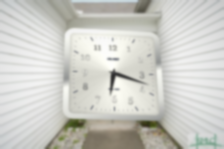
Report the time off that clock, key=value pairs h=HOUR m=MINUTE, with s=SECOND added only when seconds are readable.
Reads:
h=6 m=18
